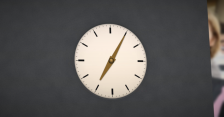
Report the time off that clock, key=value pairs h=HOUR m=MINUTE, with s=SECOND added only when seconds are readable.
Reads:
h=7 m=5
